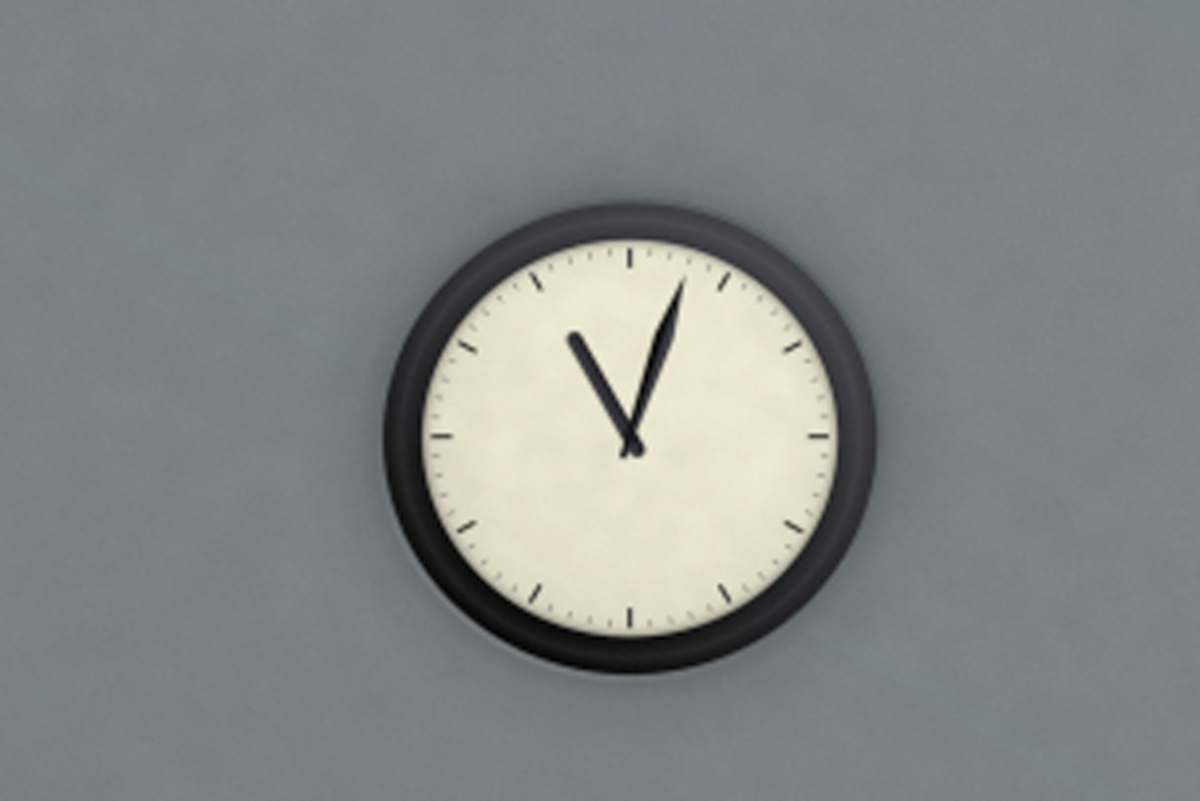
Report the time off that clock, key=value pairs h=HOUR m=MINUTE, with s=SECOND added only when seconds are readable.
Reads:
h=11 m=3
